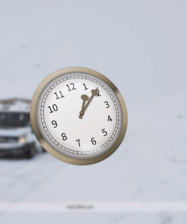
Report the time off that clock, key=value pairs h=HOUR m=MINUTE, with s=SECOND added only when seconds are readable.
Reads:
h=1 m=9
